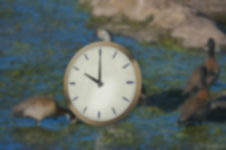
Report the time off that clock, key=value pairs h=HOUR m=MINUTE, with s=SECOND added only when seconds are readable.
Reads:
h=10 m=0
